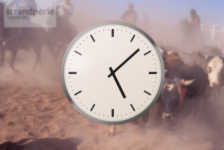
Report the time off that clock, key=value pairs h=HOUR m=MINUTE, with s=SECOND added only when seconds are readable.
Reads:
h=5 m=8
